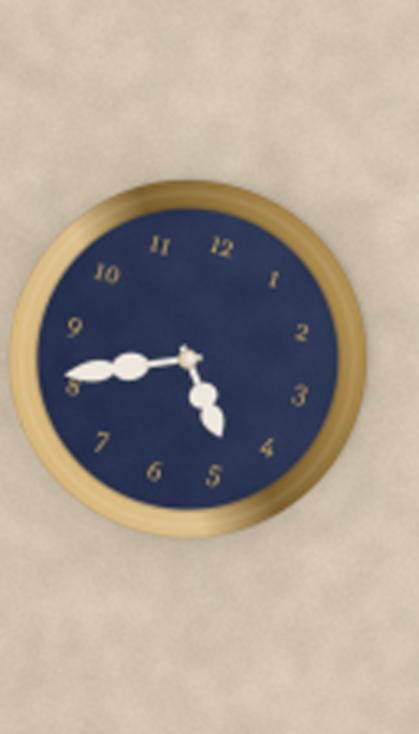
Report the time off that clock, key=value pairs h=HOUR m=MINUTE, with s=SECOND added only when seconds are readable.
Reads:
h=4 m=41
